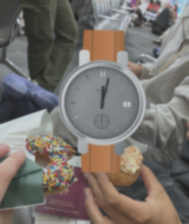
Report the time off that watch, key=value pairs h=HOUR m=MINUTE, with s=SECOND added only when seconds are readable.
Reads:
h=12 m=2
